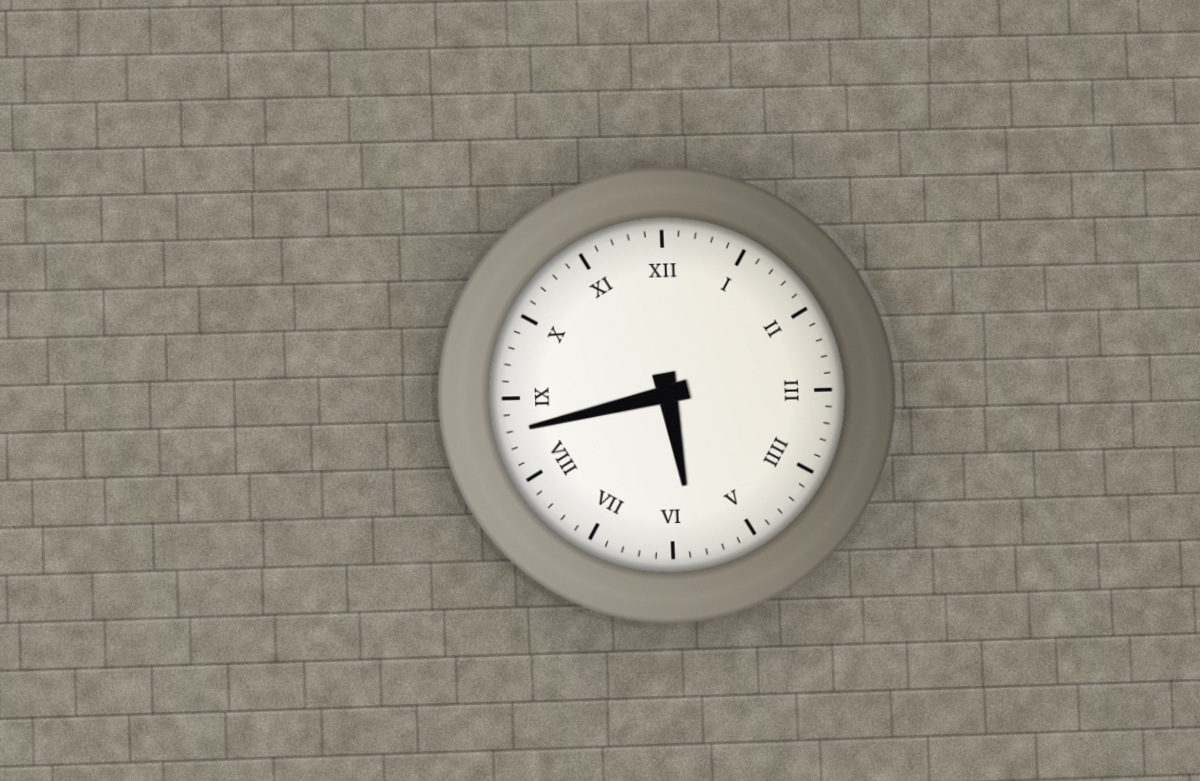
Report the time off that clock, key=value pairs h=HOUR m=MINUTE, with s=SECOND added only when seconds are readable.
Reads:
h=5 m=43
